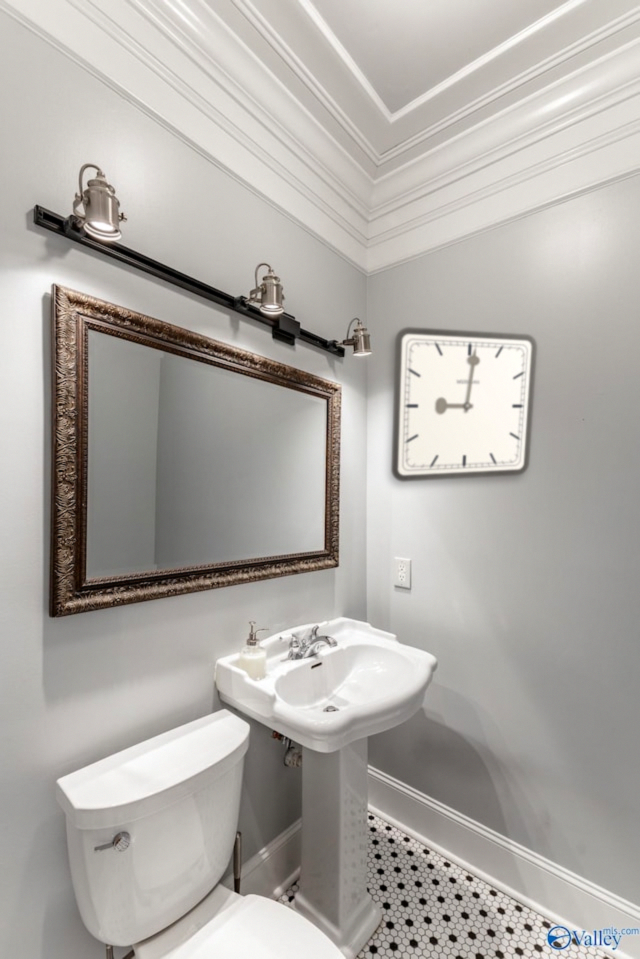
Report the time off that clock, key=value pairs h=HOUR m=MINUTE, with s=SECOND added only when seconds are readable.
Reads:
h=9 m=1
